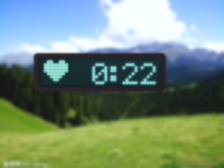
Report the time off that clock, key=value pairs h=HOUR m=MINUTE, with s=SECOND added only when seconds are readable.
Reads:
h=0 m=22
